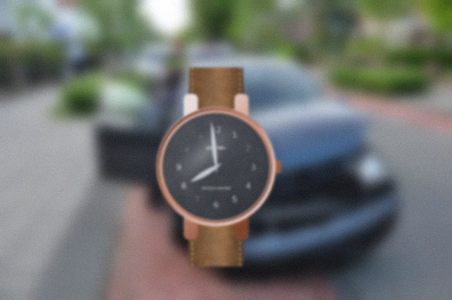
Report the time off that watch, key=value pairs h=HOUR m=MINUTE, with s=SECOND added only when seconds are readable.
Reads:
h=7 m=59
